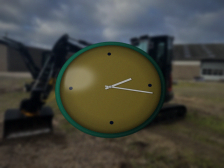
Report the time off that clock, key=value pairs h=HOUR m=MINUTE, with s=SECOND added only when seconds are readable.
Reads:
h=2 m=17
